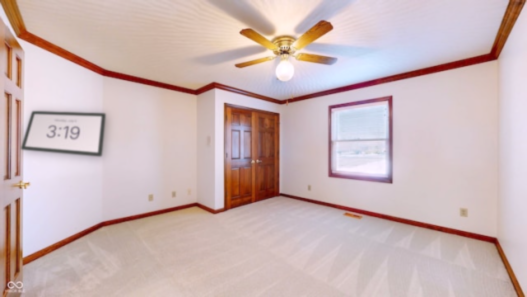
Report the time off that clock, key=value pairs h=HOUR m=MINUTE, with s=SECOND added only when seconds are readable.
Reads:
h=3 m=19
